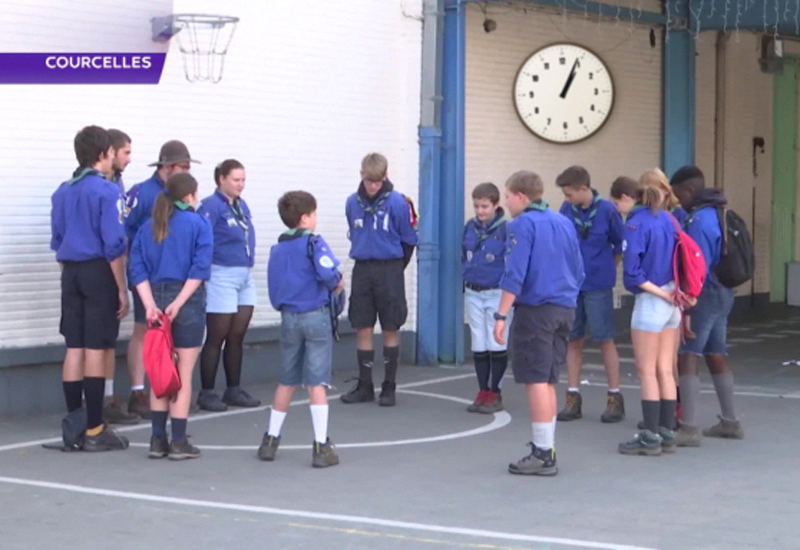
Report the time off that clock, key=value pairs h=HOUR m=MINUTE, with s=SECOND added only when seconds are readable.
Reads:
h=1 m=4
